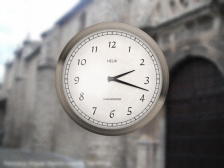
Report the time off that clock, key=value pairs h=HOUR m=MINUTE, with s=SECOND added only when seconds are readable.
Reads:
h=2 m=18
